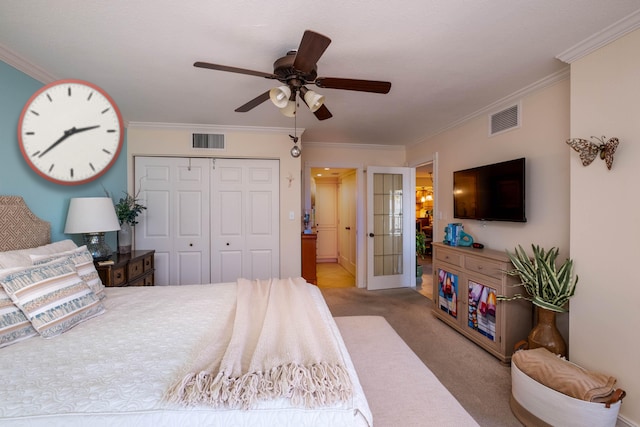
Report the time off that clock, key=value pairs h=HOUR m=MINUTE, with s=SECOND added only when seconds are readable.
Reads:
h=2 m=39
